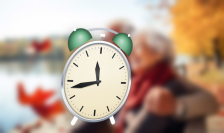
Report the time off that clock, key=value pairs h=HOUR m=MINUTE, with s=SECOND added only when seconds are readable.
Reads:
h=11 m=43
